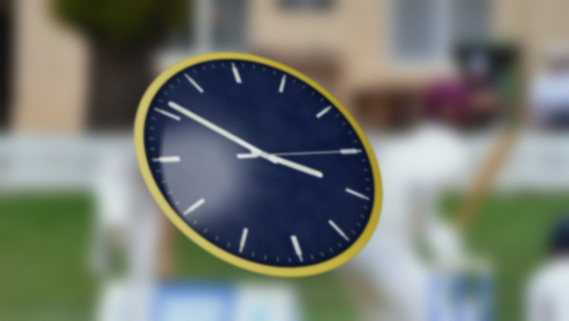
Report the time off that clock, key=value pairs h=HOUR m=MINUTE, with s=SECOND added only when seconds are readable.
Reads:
h=3 m=51 s=15
